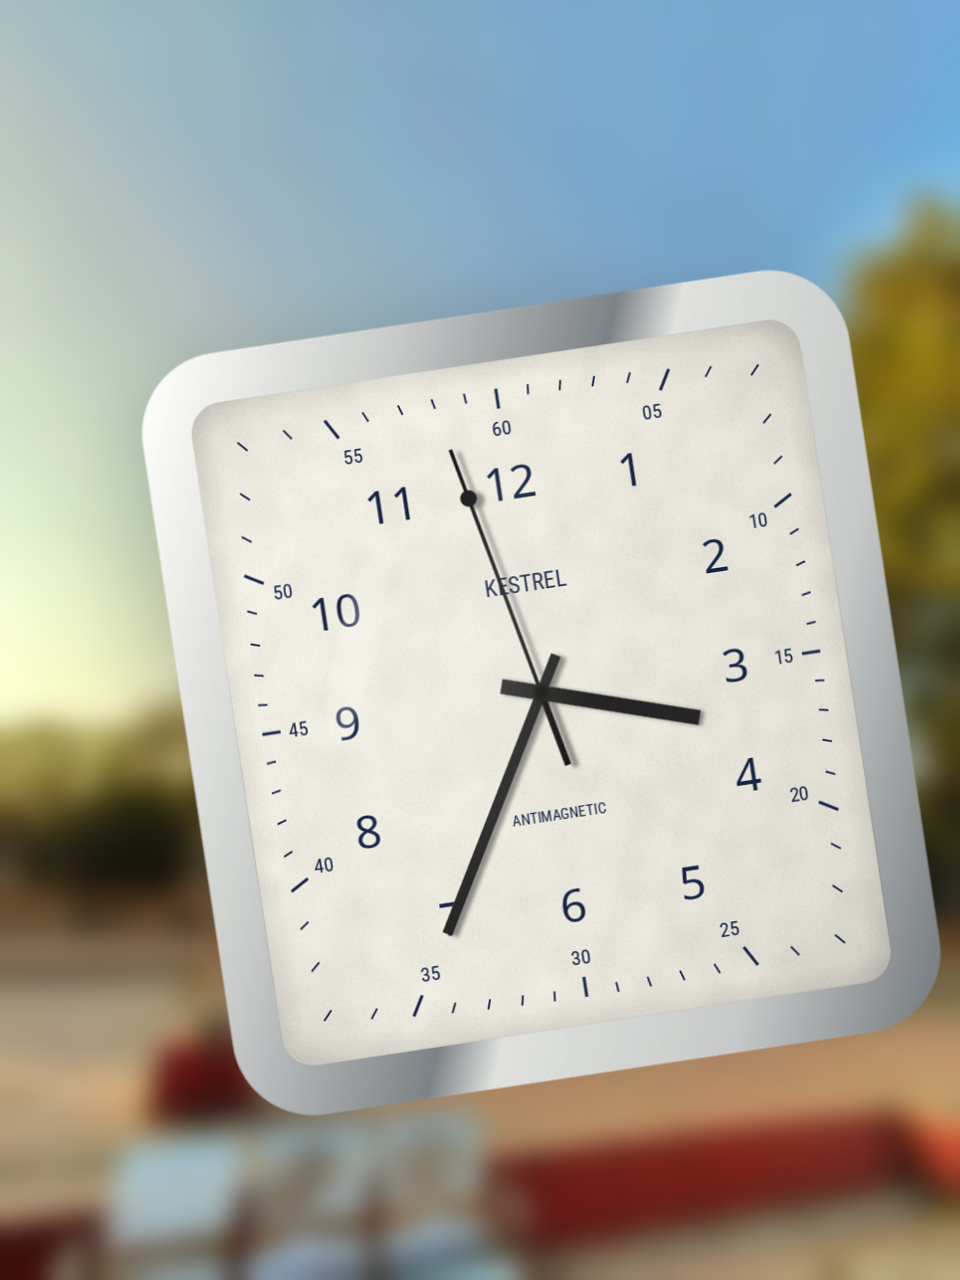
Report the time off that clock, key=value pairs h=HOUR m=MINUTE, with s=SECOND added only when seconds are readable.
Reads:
h=3 m=34 s=58
